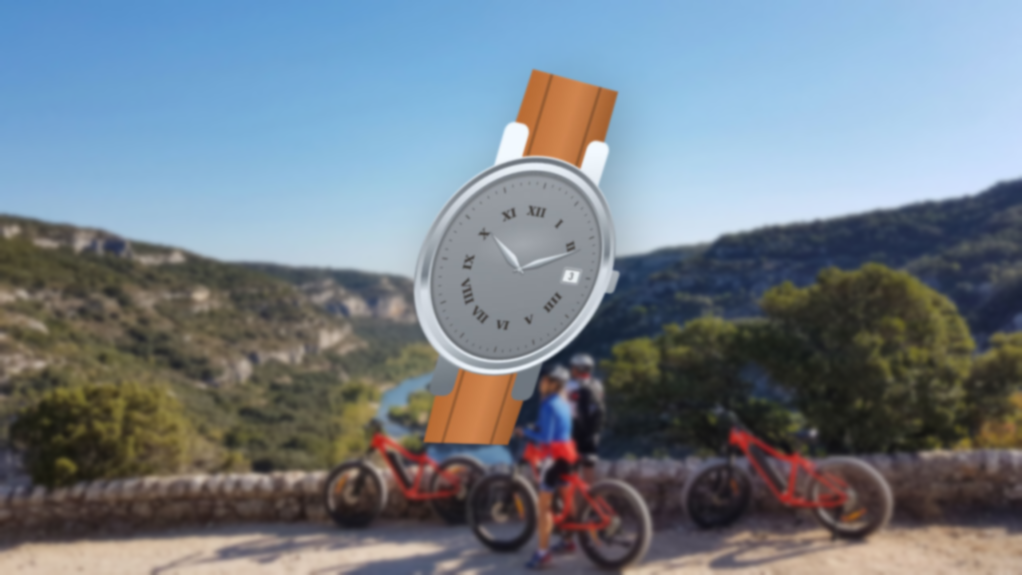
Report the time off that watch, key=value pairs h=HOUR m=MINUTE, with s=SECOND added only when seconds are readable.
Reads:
h=10 m=11
